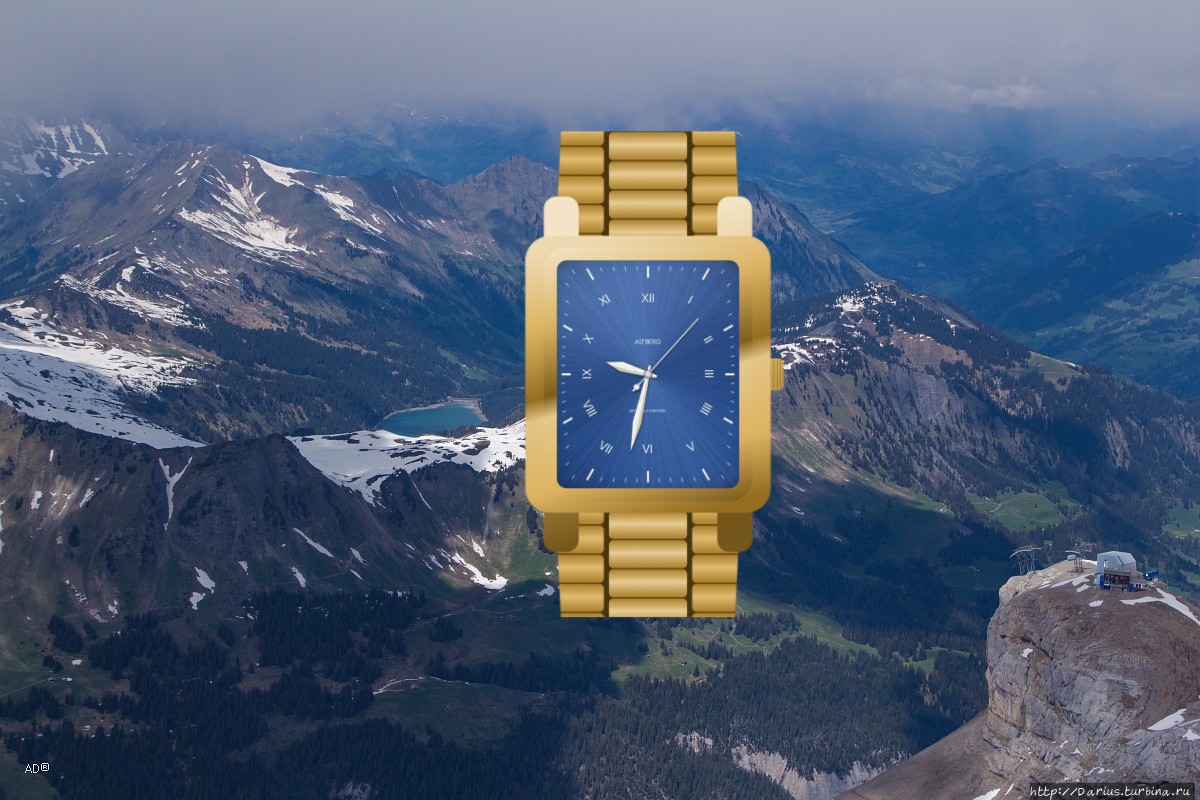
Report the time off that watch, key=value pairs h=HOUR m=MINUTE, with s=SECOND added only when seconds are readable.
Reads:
h=9 m=32 s=7
